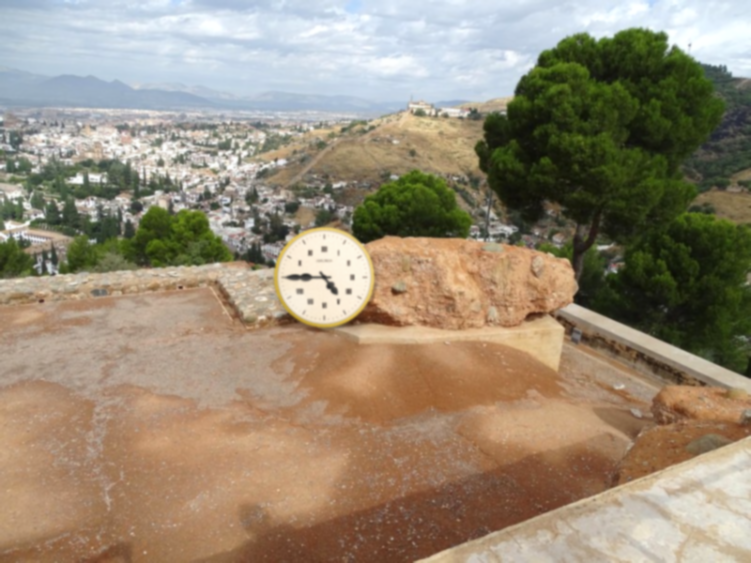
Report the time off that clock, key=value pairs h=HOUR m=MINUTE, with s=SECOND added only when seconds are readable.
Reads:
h=4 m=45
